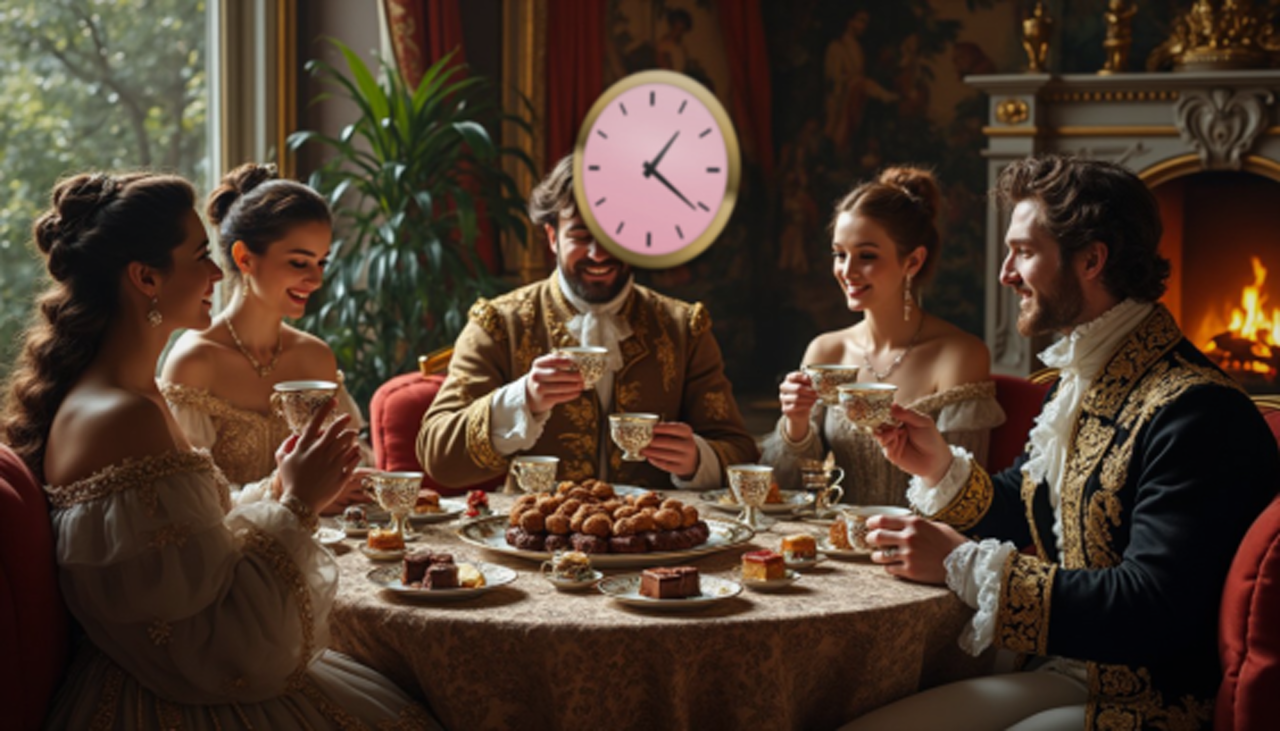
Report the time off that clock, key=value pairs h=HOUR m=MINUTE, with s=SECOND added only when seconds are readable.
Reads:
h=1 m=21
